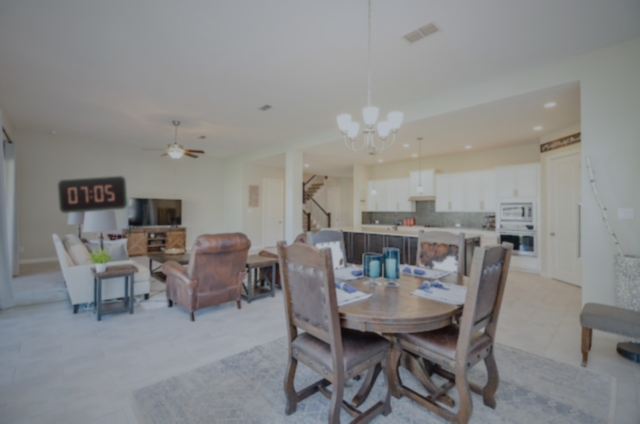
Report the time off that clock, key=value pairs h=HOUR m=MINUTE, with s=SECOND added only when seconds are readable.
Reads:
h=7 m=5
